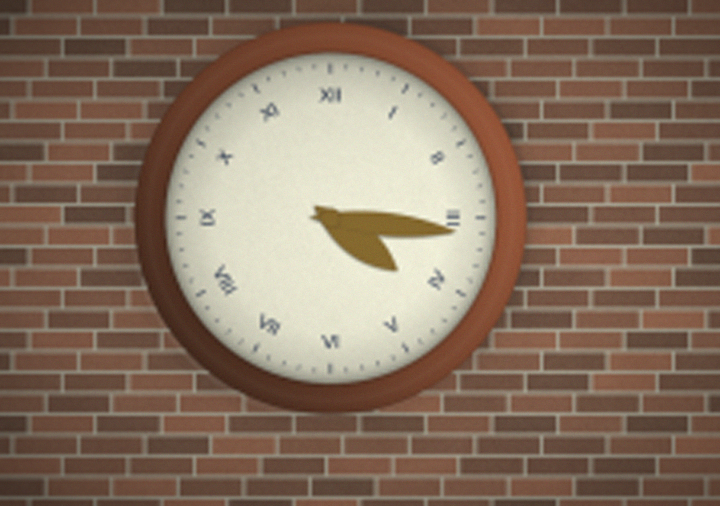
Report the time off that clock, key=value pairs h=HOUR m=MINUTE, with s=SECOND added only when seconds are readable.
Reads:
h=4 m=16
